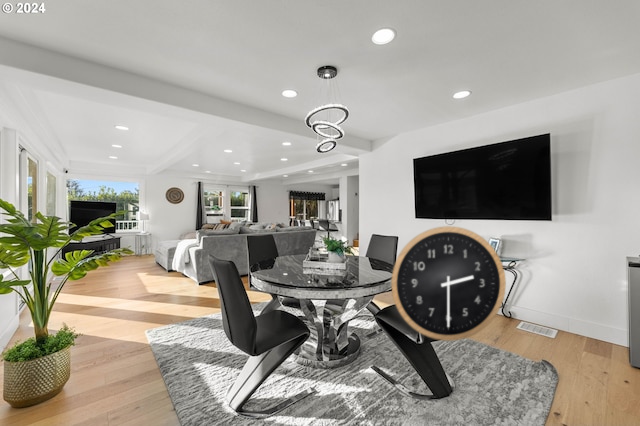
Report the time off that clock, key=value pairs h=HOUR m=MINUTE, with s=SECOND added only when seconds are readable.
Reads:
h=2 m=30
